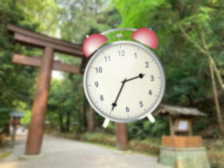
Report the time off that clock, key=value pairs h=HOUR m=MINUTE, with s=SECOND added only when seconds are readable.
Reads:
h=2 m=35
